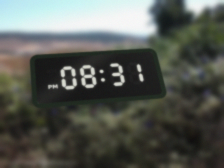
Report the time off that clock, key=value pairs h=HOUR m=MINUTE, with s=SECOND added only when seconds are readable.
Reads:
h=8 m=31
